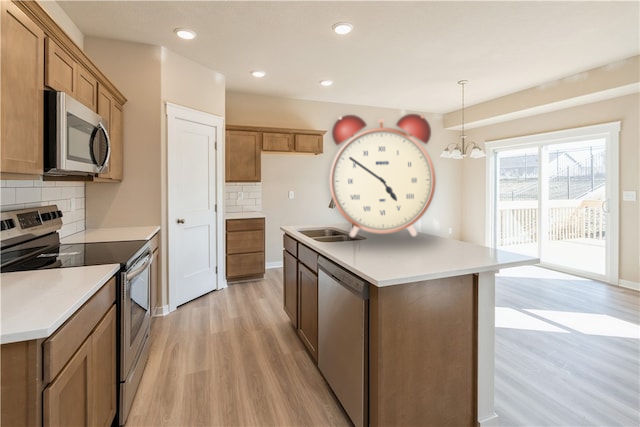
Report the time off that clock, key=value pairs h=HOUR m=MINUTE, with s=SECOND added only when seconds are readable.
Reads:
h=4 m=51
